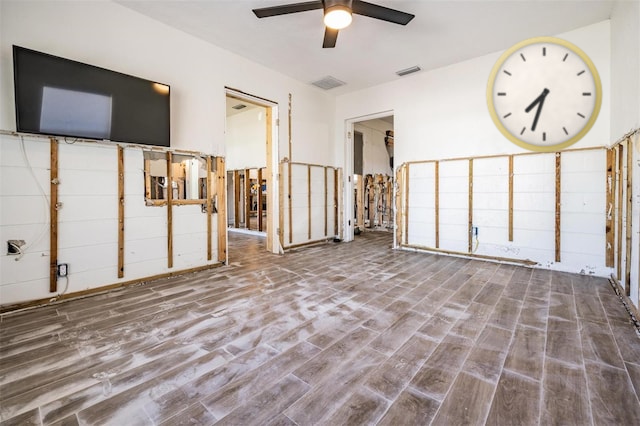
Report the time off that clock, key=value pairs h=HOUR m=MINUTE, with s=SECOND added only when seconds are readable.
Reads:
h=7 m=33
